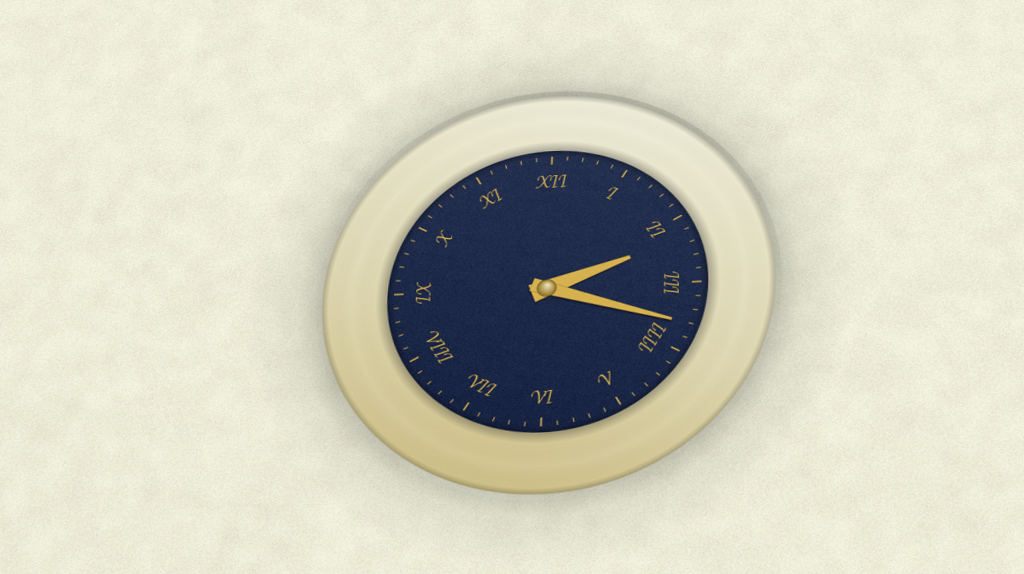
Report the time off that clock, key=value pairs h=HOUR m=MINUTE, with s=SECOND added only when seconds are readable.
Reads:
h=2 m=18
